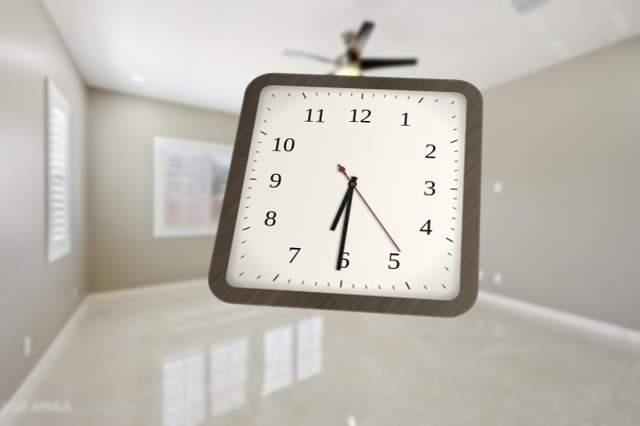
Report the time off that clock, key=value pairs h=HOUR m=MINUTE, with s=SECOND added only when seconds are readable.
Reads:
h=6 m=30 s=24
